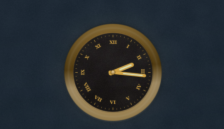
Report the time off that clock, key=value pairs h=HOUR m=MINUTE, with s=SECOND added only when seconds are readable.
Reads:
h=2 m=16
